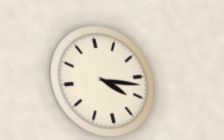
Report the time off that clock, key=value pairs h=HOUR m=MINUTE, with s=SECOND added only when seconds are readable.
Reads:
h=4 m=17
